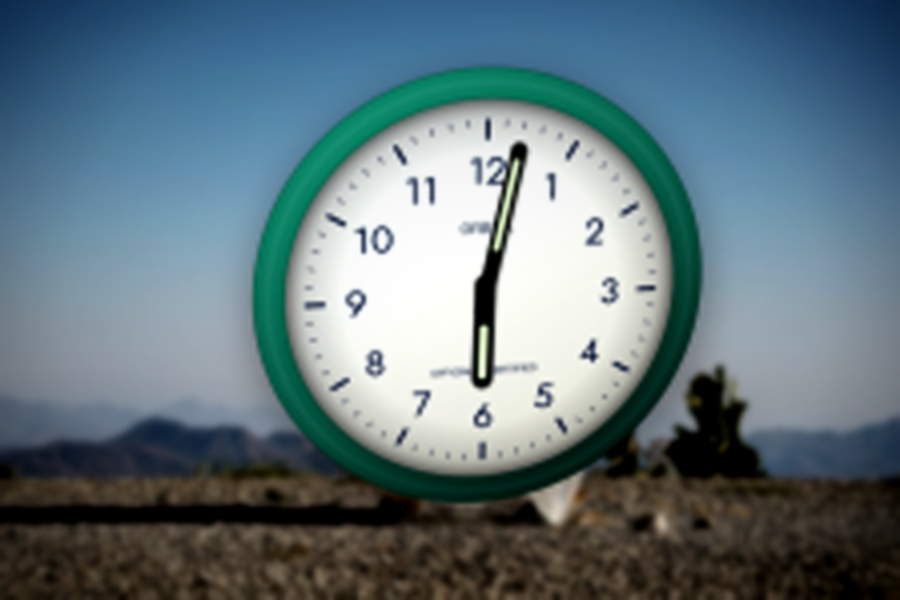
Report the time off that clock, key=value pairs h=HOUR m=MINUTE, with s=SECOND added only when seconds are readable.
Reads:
h=6 m=2
